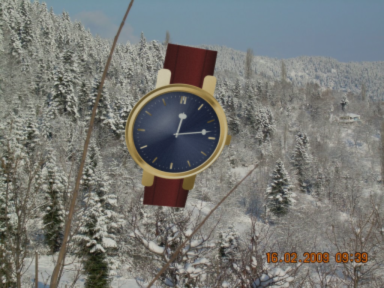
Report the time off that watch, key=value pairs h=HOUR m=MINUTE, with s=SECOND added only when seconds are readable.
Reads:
h=12 m=13
